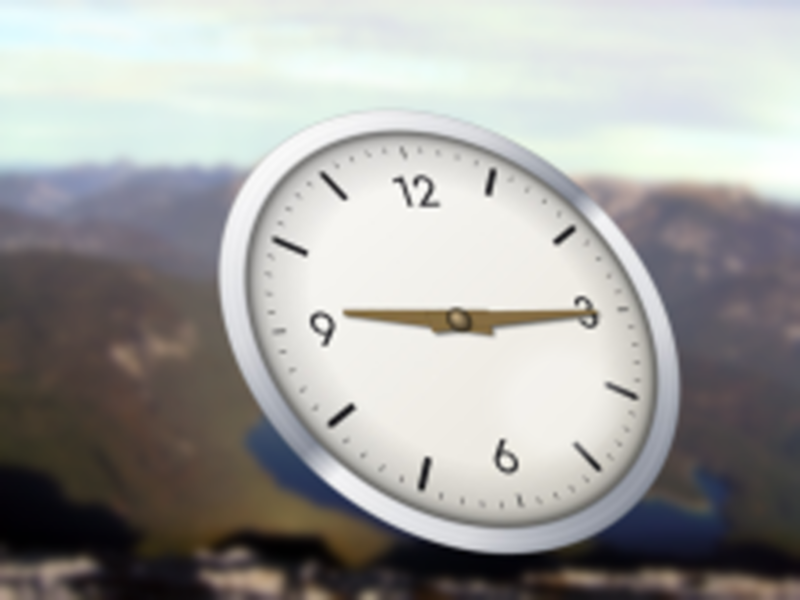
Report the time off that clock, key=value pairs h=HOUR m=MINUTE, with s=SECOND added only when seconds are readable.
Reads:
h=9 m=15
